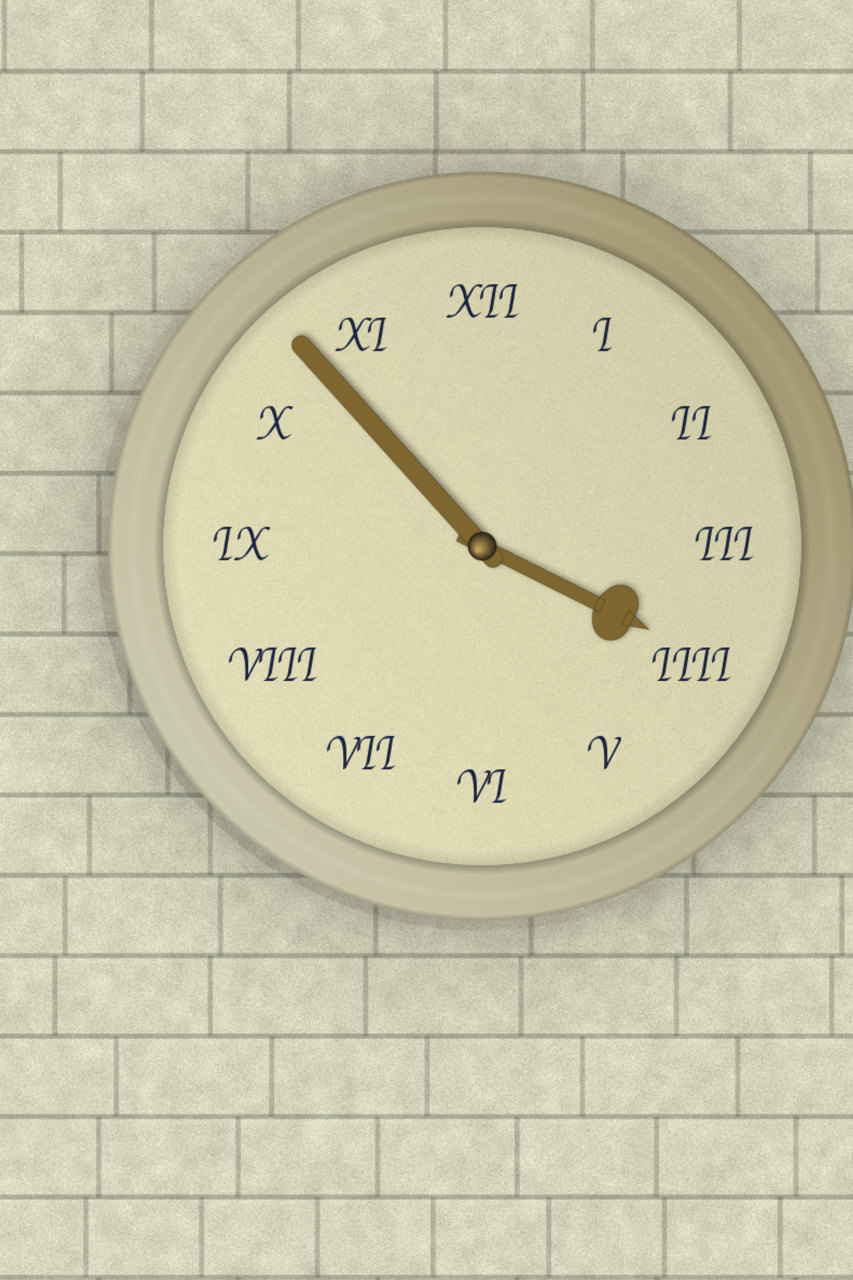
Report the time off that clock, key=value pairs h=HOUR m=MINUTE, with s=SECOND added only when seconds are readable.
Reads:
h=3 m=53
